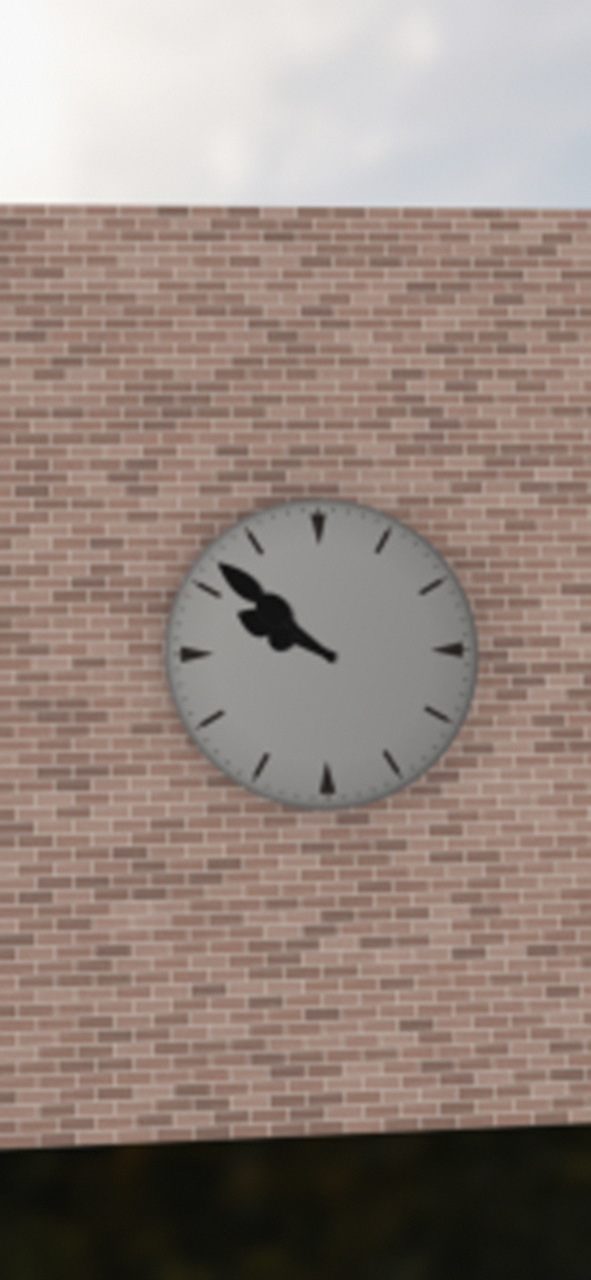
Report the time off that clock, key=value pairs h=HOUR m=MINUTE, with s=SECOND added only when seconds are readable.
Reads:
h=9 m=52
